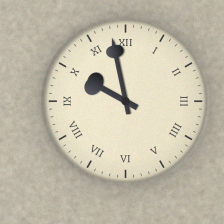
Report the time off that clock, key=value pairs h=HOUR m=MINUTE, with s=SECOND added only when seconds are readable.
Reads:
h=9 m=58
